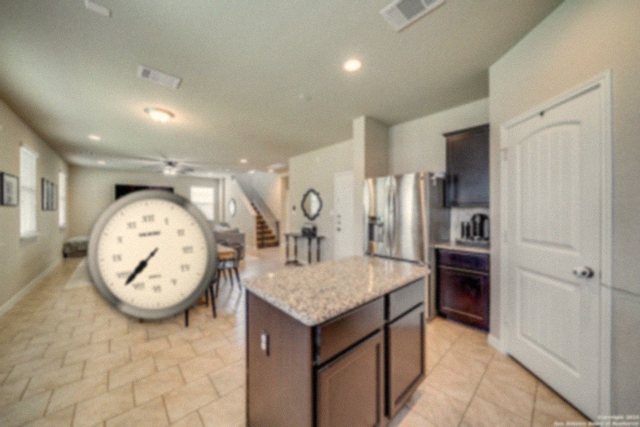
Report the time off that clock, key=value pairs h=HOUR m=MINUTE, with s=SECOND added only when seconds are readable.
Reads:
h=7 m=38
